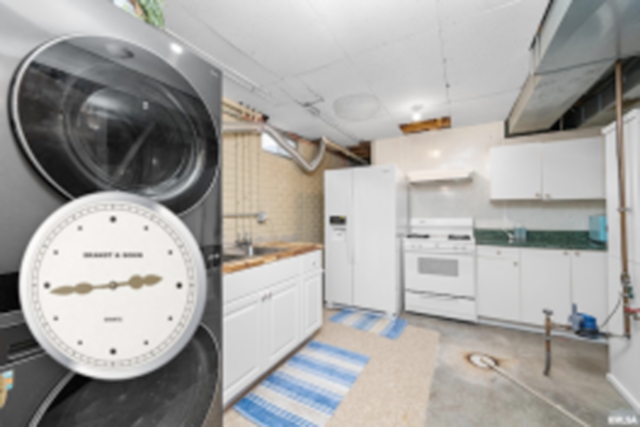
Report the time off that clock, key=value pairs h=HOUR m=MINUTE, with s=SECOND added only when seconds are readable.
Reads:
h=2 m=44
